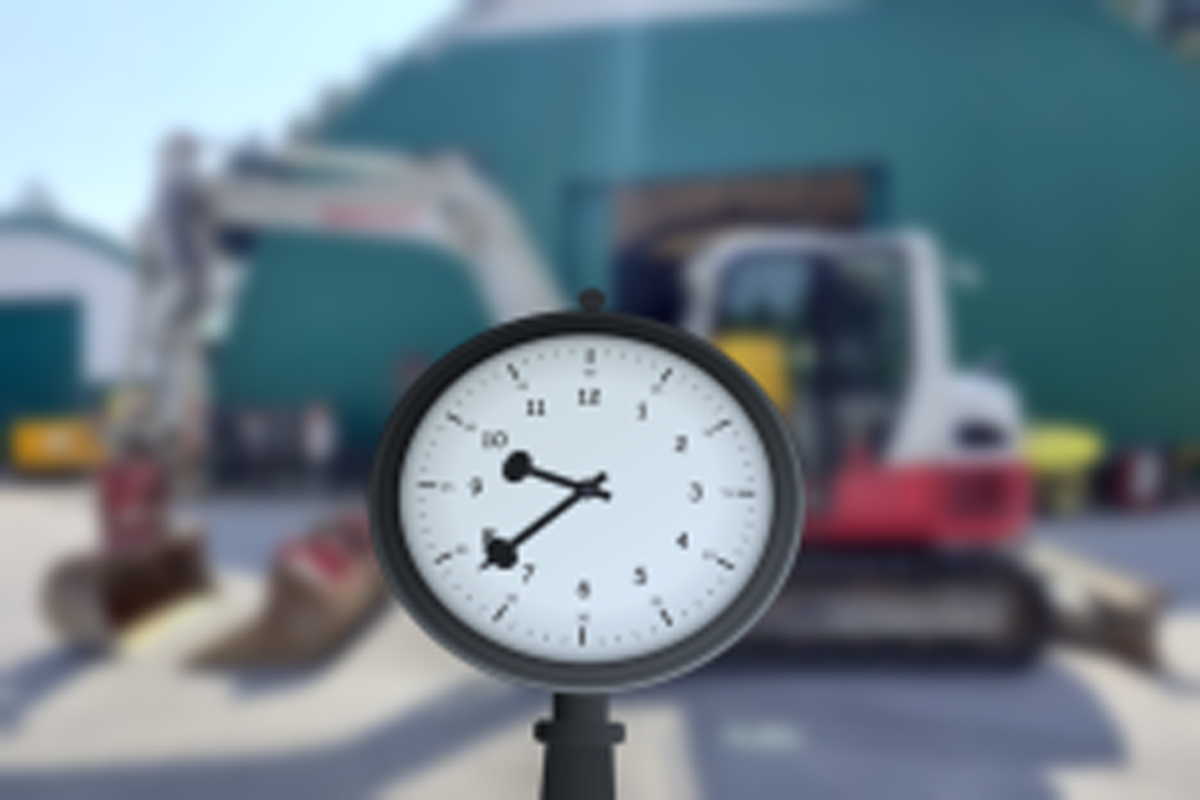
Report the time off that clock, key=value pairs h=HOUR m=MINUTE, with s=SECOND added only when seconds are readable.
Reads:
h=9 m=38
